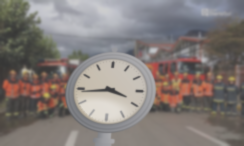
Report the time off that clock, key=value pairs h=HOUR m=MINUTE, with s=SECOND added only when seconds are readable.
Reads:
h=3 m=44
